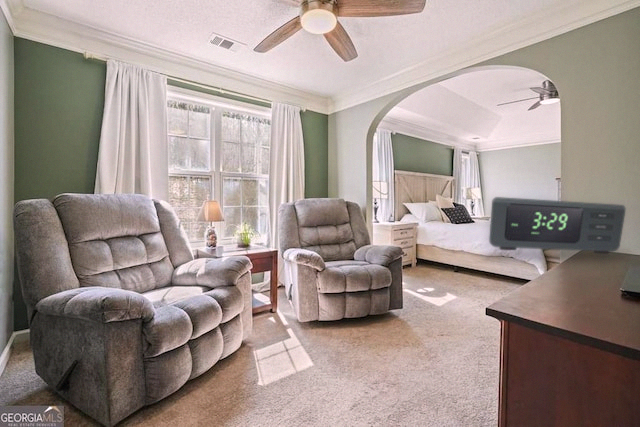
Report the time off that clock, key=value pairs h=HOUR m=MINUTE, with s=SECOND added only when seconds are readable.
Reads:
h=3 m=29
